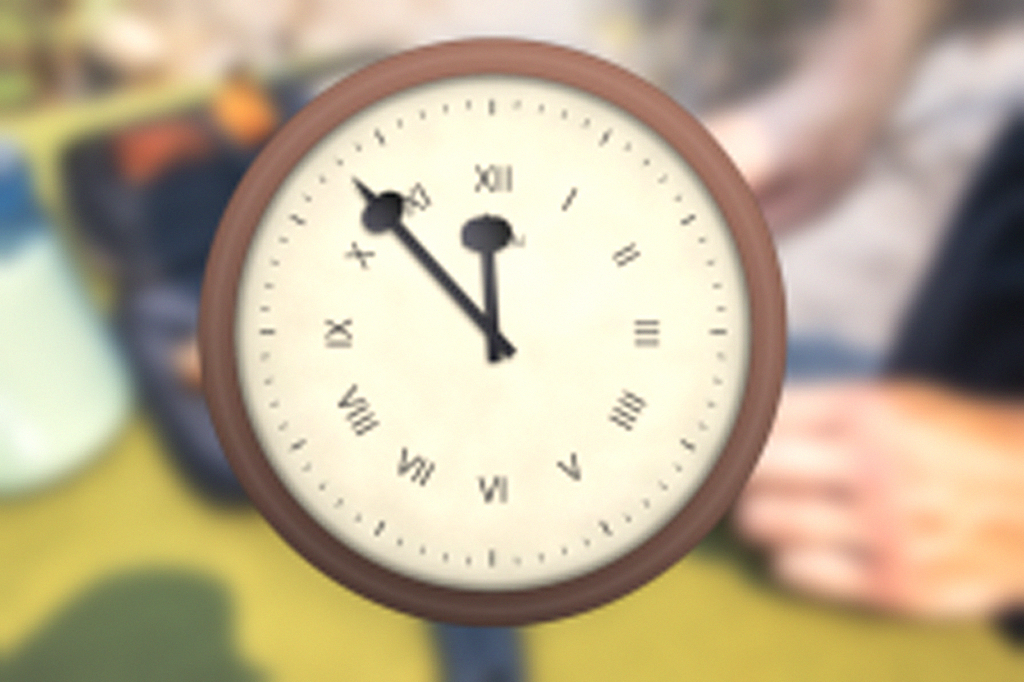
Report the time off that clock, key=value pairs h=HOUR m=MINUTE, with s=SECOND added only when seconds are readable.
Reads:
h=11 m=53
